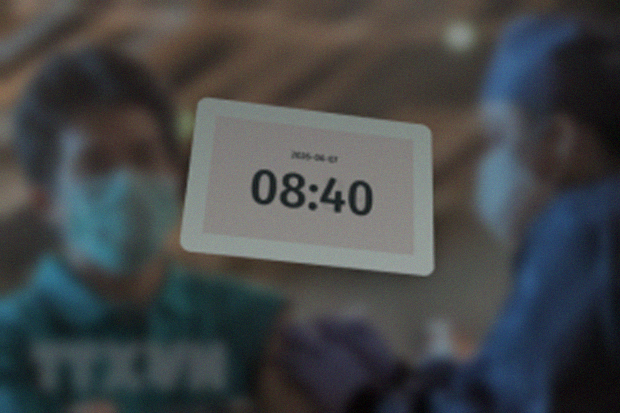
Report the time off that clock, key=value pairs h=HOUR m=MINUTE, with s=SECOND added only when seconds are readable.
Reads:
h=8 m=40
